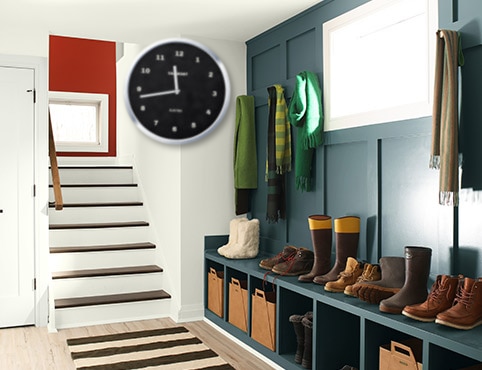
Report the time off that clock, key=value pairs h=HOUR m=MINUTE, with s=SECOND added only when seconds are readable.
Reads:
h=11 m=43
